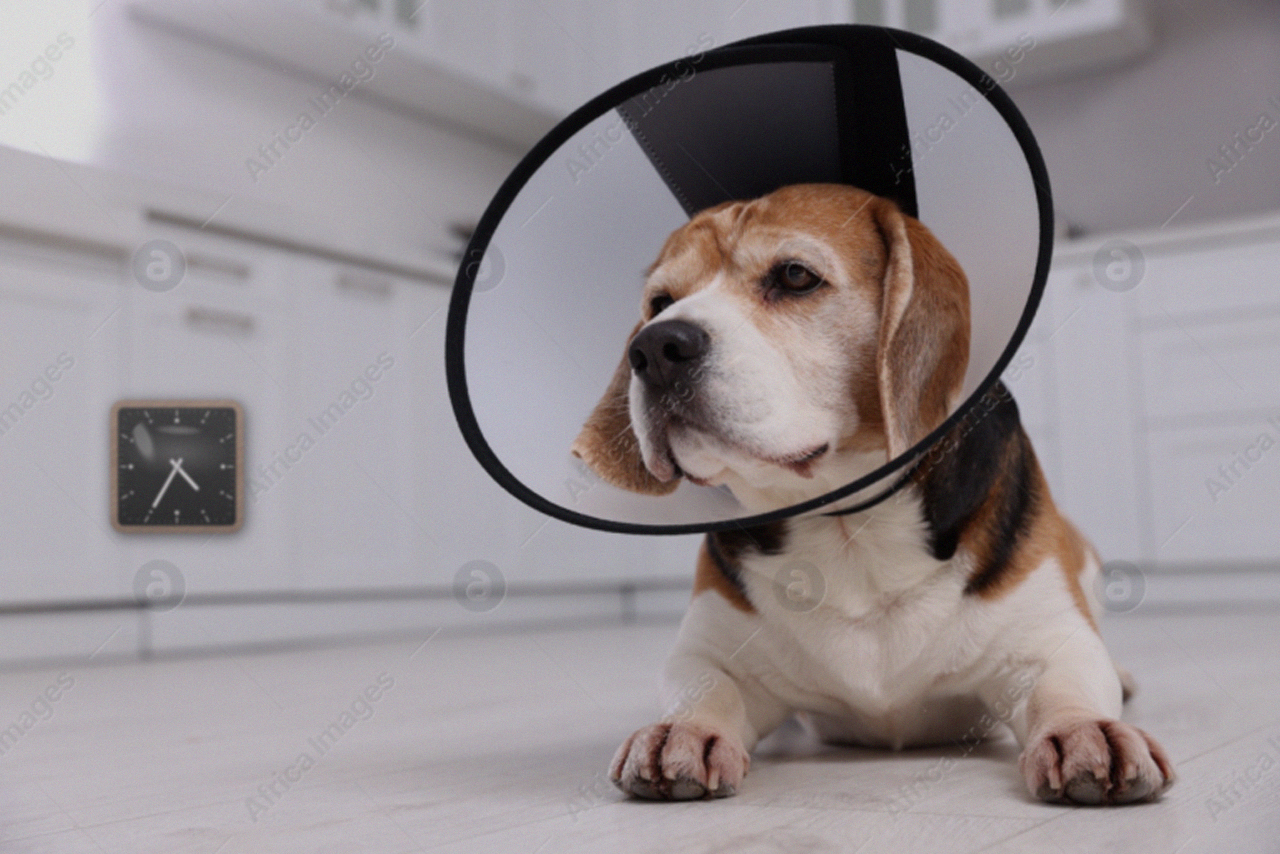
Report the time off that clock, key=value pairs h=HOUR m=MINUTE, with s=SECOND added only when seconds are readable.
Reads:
h=4 m=35
